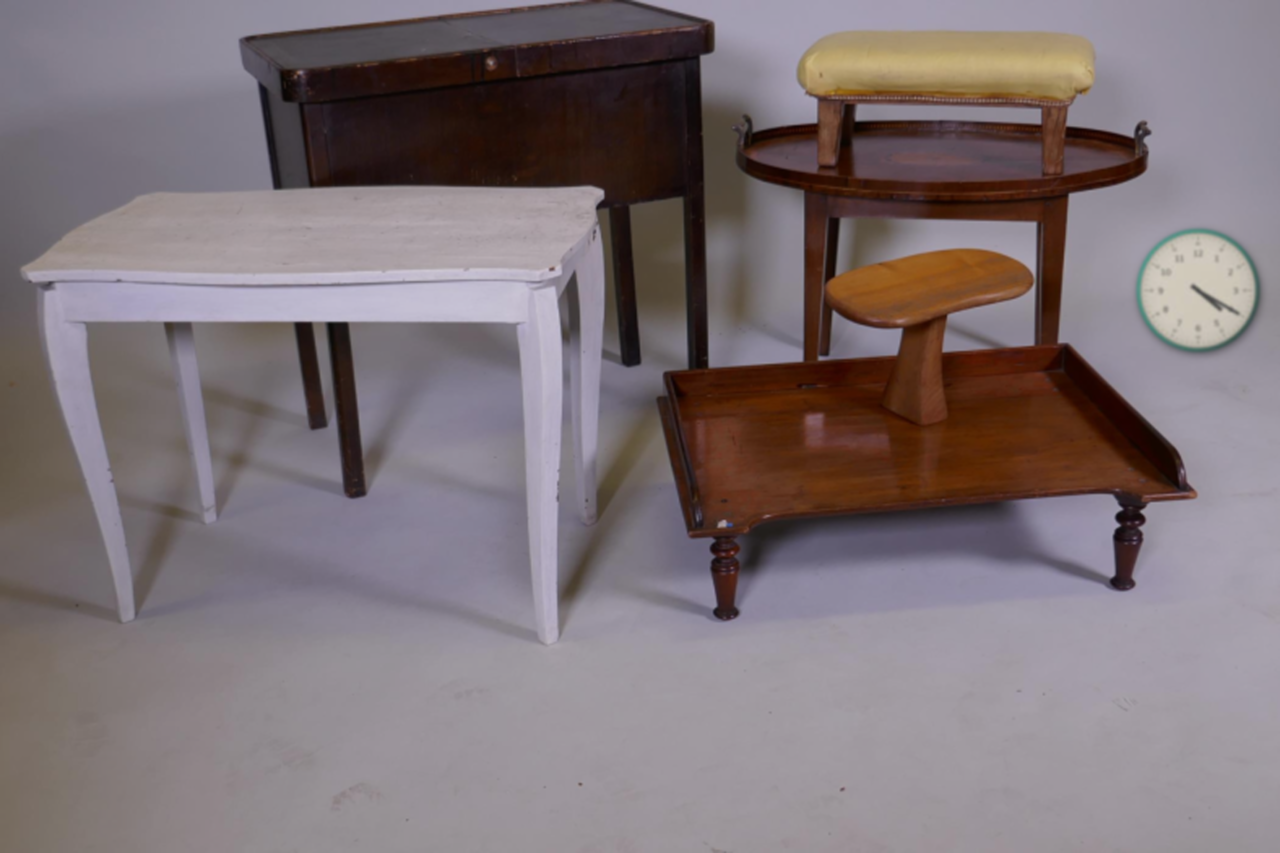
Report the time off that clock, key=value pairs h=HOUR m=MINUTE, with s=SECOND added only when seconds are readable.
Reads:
h=4 m=20
